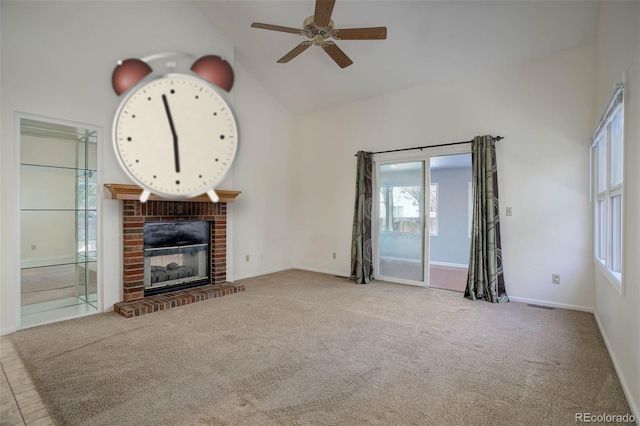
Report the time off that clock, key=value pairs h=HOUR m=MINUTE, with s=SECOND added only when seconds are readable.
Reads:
h=5 m=58
